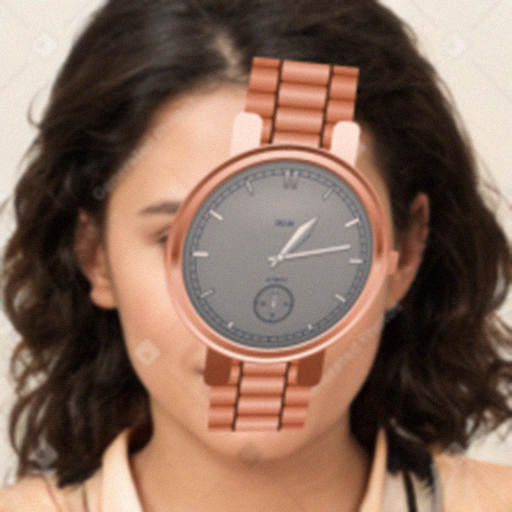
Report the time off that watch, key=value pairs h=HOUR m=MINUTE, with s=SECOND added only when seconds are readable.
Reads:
h=1 m=13
